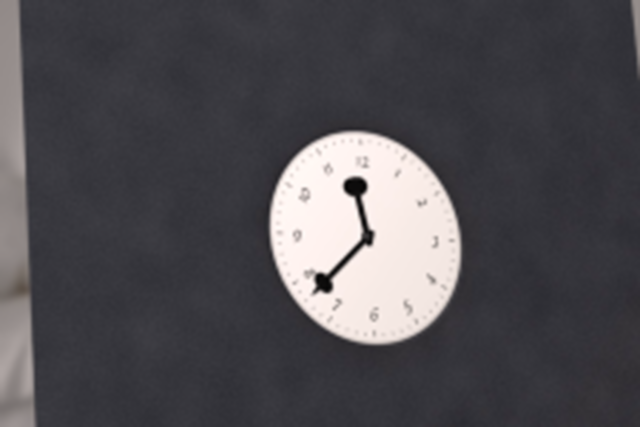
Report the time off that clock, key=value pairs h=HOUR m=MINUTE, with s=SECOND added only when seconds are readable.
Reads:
h=11 m=38
